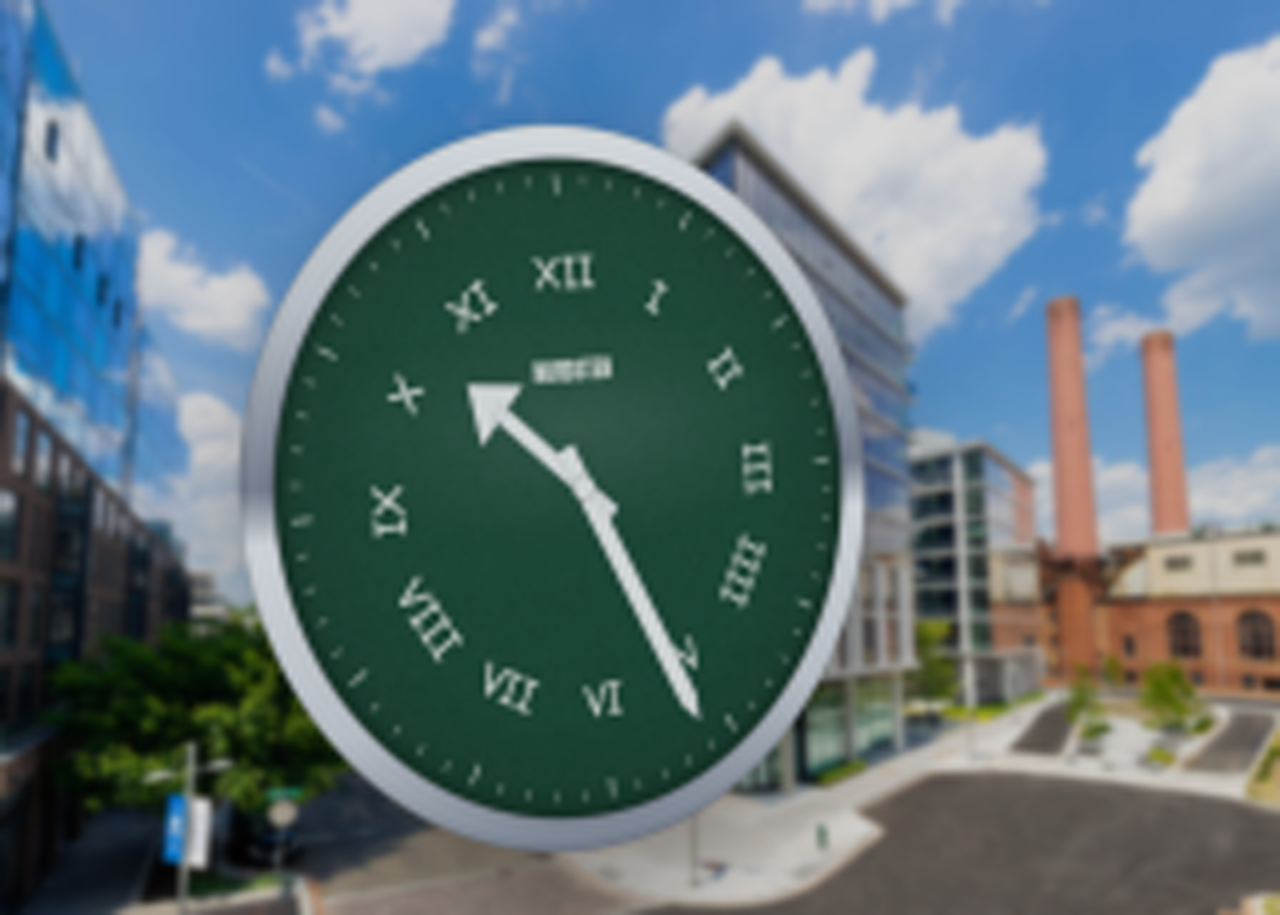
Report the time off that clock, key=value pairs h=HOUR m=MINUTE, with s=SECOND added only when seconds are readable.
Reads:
h=10 m=26
